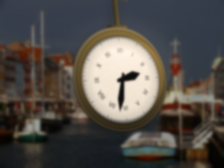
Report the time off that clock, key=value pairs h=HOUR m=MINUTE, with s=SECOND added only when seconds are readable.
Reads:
h=2 m=32
